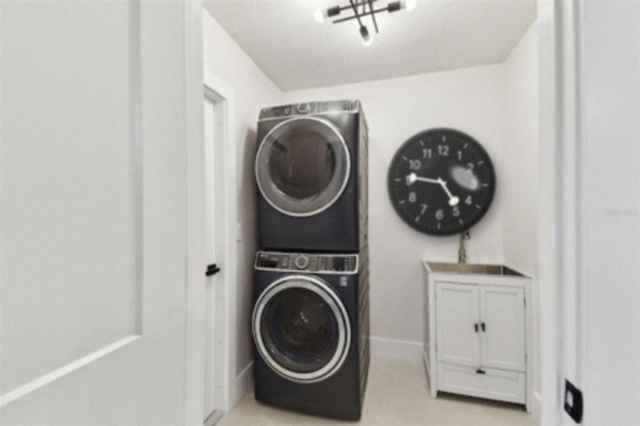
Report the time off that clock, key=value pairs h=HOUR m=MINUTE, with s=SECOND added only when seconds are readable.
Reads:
h=4 m=46
